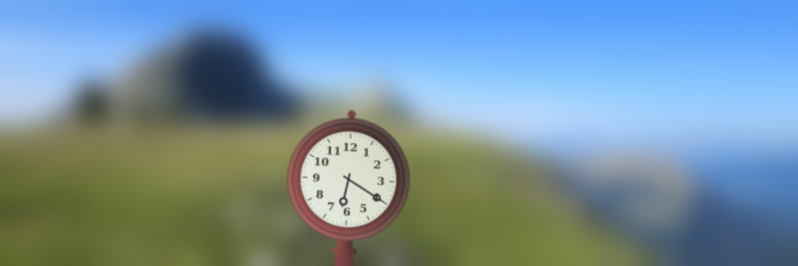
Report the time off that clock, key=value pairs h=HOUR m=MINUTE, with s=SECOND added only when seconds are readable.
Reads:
h=6 m=20
